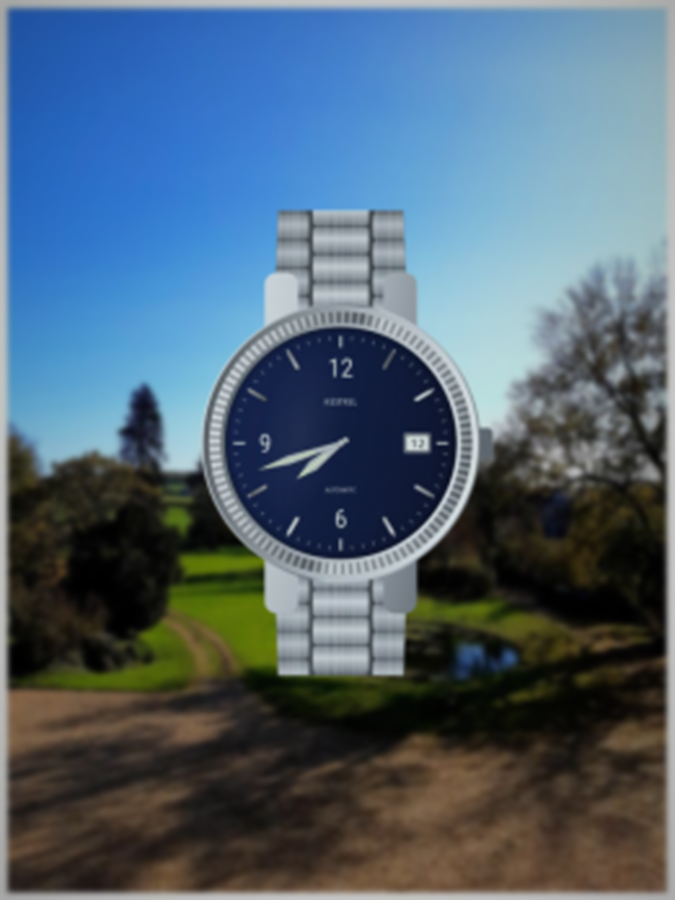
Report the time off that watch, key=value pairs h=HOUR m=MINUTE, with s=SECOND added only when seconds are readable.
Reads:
h=7 m=42
